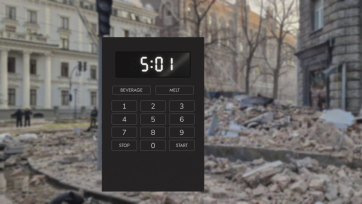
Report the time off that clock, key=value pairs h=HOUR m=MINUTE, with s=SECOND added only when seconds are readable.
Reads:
h=5 m=1
